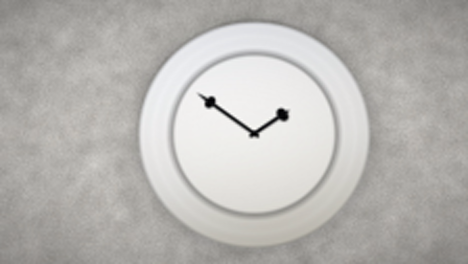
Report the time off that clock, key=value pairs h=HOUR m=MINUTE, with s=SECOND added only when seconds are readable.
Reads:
h=1 m=51
